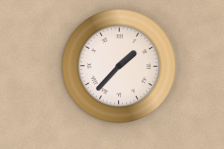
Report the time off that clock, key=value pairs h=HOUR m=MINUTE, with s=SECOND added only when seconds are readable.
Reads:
h=1 m=37
